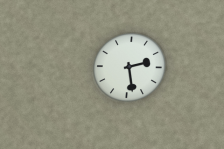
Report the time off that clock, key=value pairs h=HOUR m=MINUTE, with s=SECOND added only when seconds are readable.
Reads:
h=2 m=28
